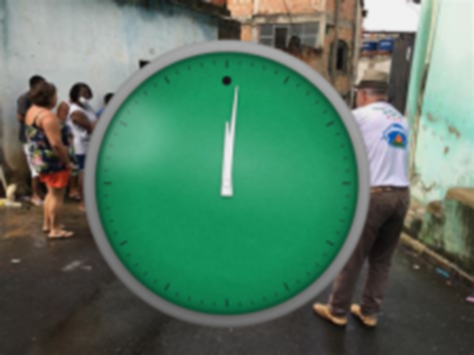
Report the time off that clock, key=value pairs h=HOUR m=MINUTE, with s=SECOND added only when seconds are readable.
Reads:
h=12 m=1
